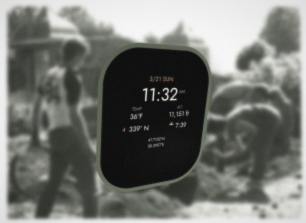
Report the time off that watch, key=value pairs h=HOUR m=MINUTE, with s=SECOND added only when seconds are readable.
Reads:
h=11 m=32
